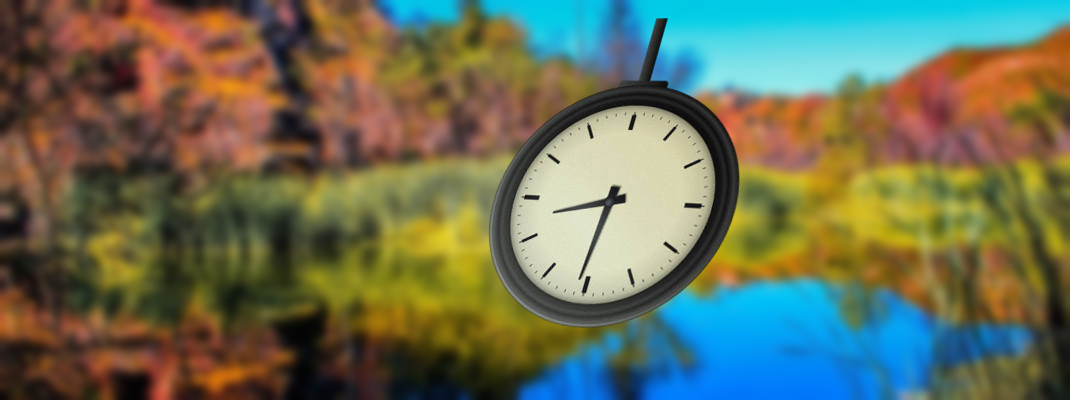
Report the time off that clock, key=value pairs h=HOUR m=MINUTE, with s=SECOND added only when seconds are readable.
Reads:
h=8 m=31
